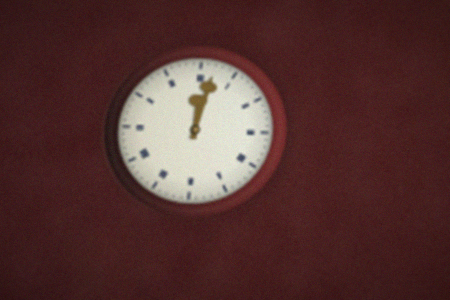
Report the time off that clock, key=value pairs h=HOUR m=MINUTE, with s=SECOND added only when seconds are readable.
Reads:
h=12 m=2
